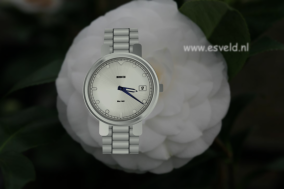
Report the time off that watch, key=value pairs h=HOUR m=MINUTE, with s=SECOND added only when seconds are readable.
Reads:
h=3 m=21
